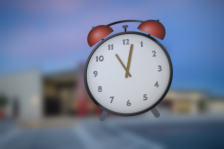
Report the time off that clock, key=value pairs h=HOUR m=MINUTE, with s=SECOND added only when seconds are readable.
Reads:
h=11 m=2
